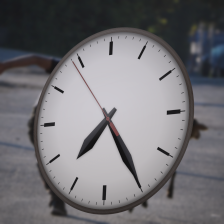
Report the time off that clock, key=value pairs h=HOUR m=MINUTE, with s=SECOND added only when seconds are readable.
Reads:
h=7 m=24 s=54
